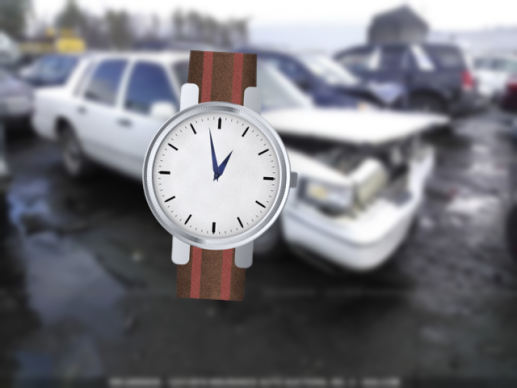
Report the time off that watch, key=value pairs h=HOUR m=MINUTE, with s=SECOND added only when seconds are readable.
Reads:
h=12 m=58
